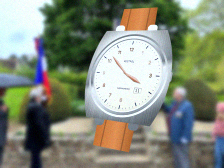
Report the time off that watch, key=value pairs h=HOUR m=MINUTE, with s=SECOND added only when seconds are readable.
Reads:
h=3 m=52
